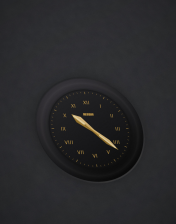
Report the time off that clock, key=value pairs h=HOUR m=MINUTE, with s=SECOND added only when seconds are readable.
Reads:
h=10 m=22
